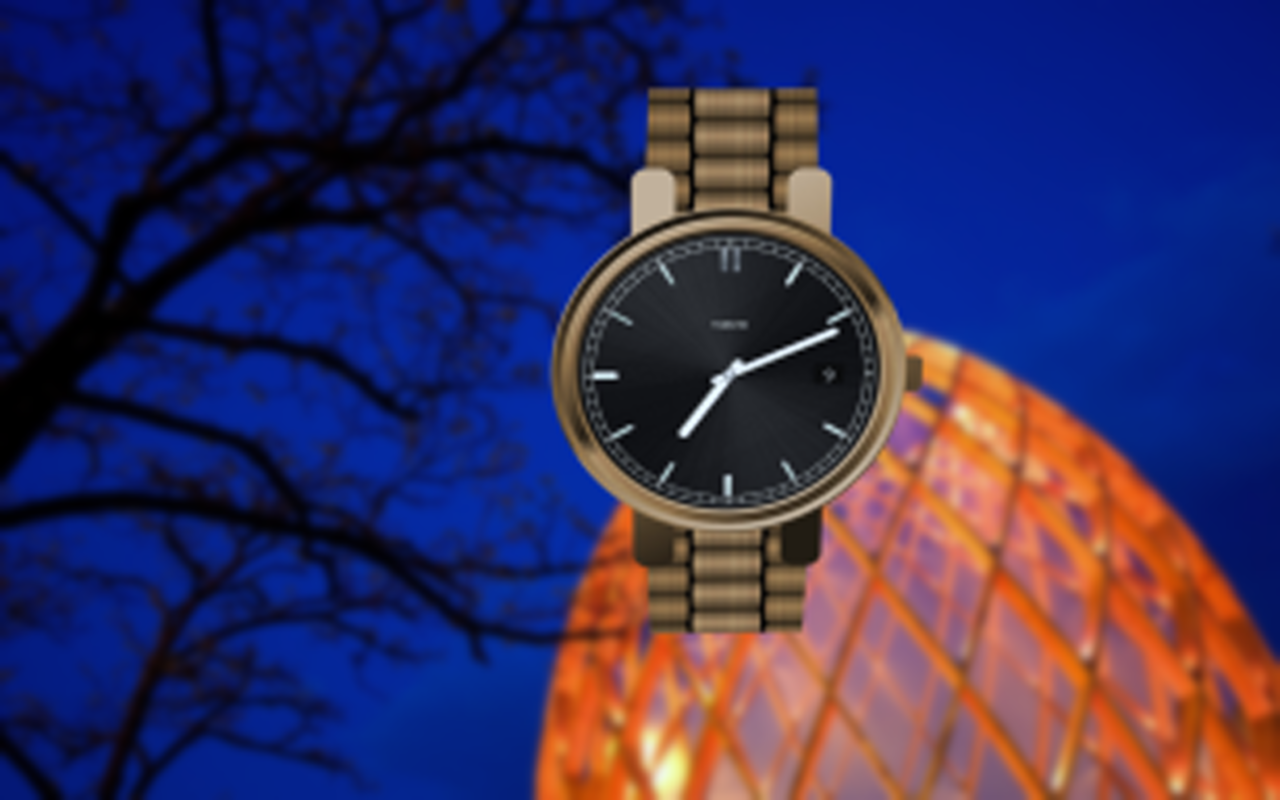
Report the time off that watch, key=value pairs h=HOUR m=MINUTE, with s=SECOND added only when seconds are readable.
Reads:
h=7 m=11
